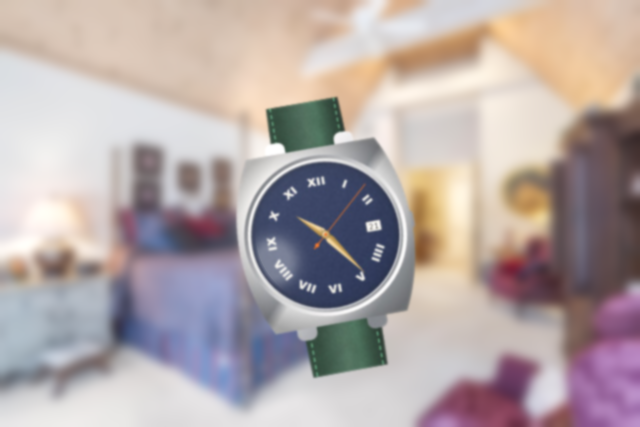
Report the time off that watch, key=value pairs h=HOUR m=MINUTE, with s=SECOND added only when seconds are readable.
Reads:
h=10 m=24 s=8
